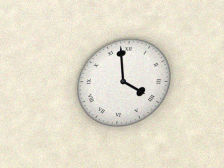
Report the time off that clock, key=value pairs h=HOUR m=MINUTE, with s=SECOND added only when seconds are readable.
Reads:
h=3 m=58
